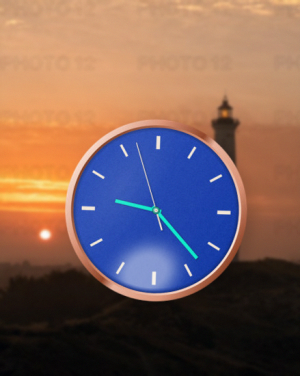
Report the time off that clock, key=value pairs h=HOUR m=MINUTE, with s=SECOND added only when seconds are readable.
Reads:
h=9 m=22 s=57
